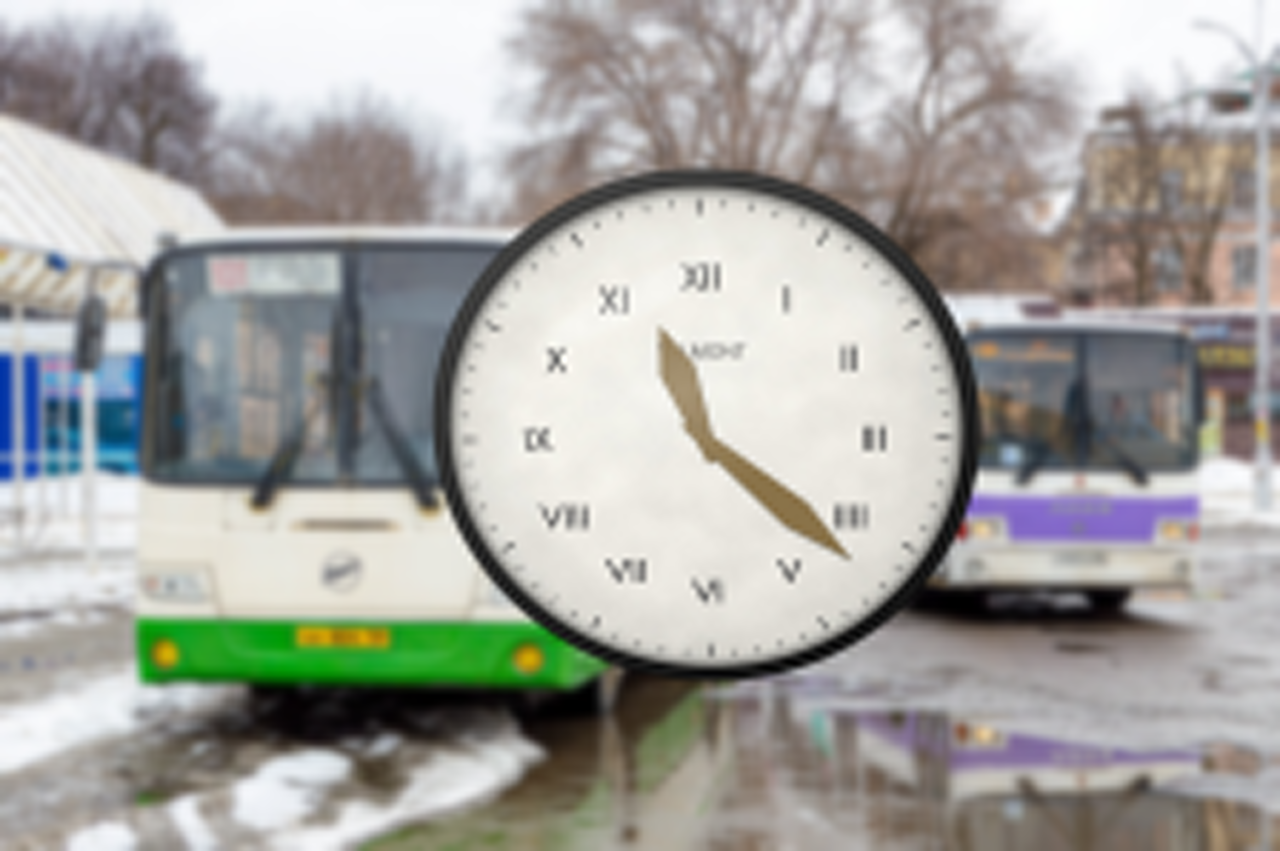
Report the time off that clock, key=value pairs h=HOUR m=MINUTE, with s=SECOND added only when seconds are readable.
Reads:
h=11 m=22
